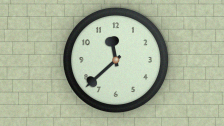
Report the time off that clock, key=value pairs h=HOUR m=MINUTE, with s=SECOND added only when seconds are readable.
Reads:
h=11 m=38
